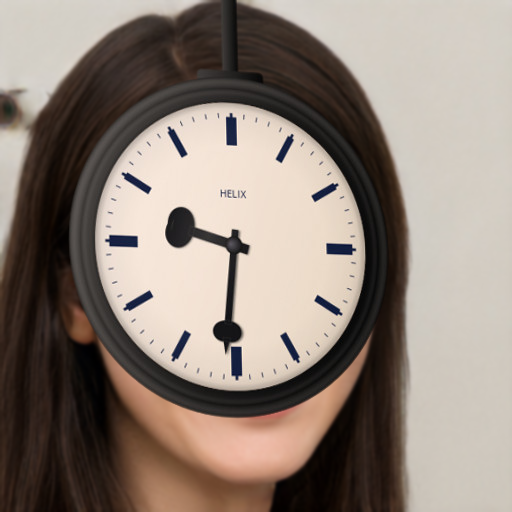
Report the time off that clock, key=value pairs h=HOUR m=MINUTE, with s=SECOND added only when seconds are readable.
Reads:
h=9 m=31
